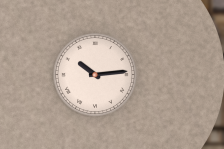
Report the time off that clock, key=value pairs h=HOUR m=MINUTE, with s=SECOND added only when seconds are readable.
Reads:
h=10 m=14
